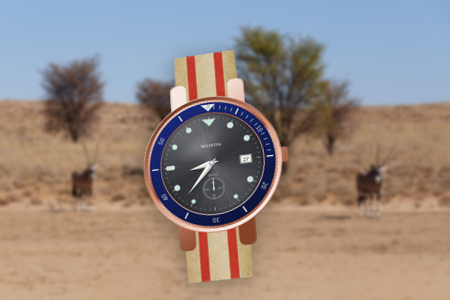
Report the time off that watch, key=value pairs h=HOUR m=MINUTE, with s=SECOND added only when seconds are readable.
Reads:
h=8 m=37
